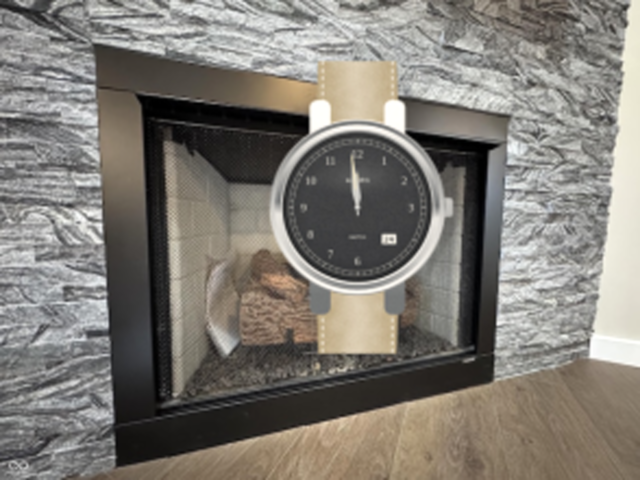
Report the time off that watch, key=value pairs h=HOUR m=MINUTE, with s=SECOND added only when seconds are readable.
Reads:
h=11 m=59
